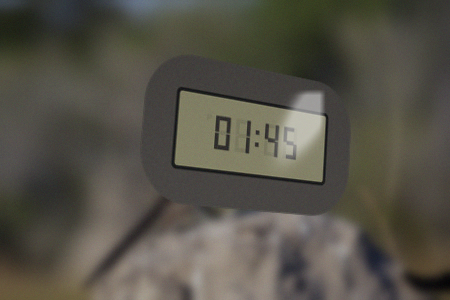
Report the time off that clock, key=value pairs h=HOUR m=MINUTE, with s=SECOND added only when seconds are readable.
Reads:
h=1 m=45
